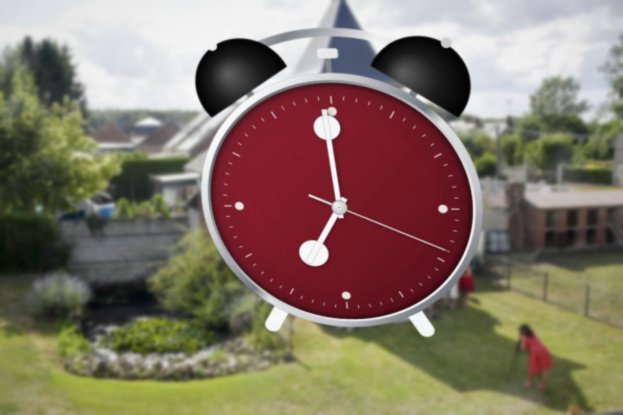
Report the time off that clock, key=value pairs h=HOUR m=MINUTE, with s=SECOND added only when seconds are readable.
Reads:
h=6 m=59 s=19
